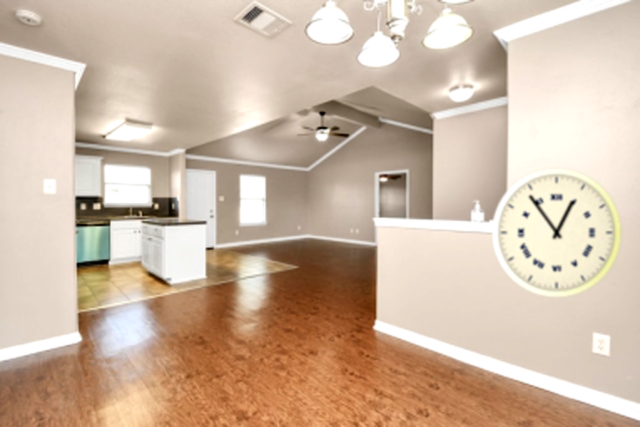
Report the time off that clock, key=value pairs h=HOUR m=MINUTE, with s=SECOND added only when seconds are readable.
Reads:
h=12 m=54
